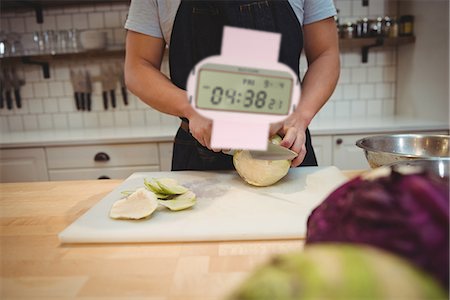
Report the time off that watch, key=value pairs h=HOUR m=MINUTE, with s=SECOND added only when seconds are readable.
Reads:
h=4 m=38
